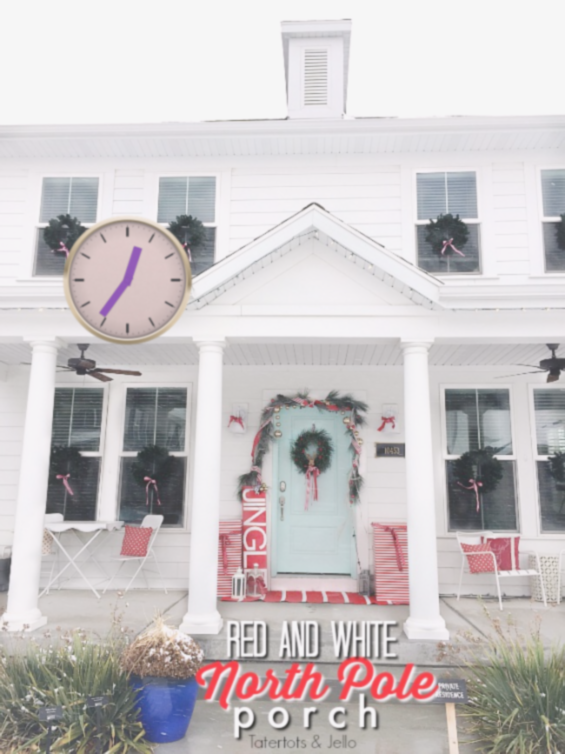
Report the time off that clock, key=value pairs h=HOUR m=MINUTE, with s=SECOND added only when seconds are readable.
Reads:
h=12 m=36
